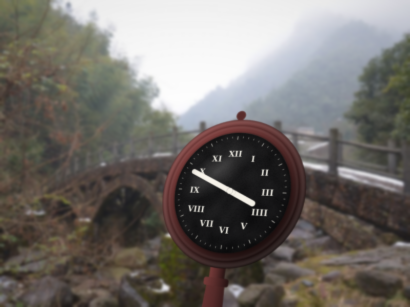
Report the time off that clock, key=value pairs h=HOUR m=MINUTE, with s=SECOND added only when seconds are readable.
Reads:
h=3 m=49
